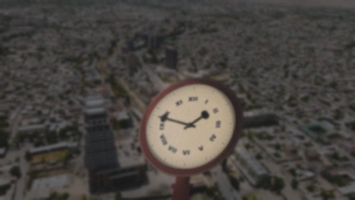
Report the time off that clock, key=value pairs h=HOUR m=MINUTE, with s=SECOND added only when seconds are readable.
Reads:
h=1 m=48
